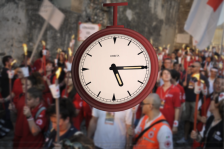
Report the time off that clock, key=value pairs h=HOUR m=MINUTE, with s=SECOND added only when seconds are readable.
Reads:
h=5 m=15
